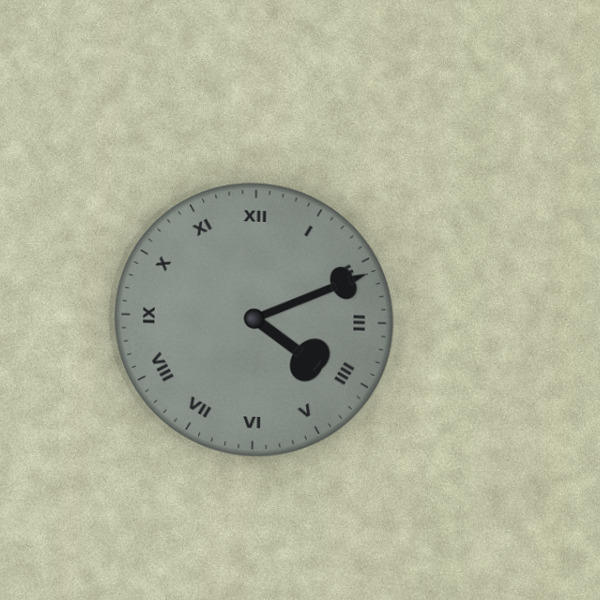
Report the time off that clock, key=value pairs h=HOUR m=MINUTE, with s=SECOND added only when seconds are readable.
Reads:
h=4 m=11
